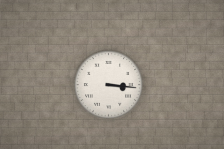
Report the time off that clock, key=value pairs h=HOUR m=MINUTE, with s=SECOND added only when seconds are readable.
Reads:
h=3 m=16
